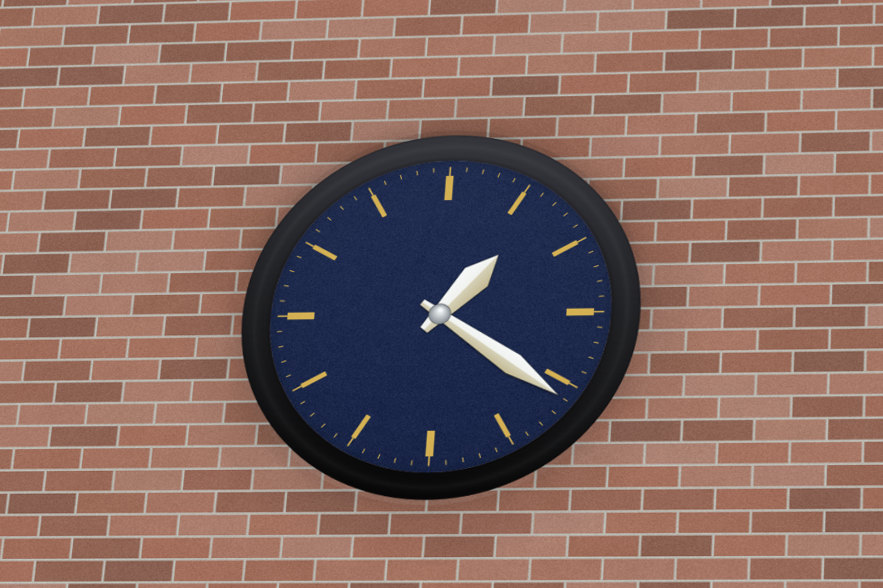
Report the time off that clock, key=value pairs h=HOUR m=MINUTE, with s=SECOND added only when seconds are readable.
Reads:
h=1 m=21
